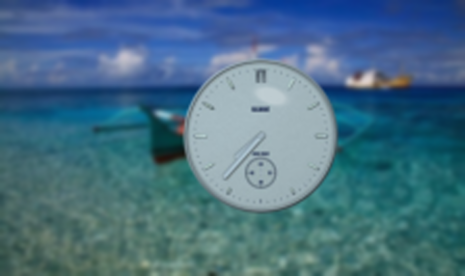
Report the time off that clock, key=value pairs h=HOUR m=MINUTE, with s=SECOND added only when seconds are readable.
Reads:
h=7 m=37
